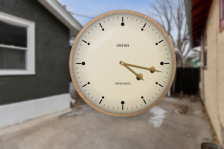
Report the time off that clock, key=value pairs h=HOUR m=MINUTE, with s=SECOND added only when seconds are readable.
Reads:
h=4 m=17
